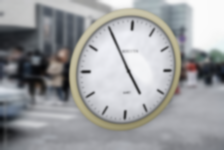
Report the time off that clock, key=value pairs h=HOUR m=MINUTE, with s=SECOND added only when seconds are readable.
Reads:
h=4 m=55
